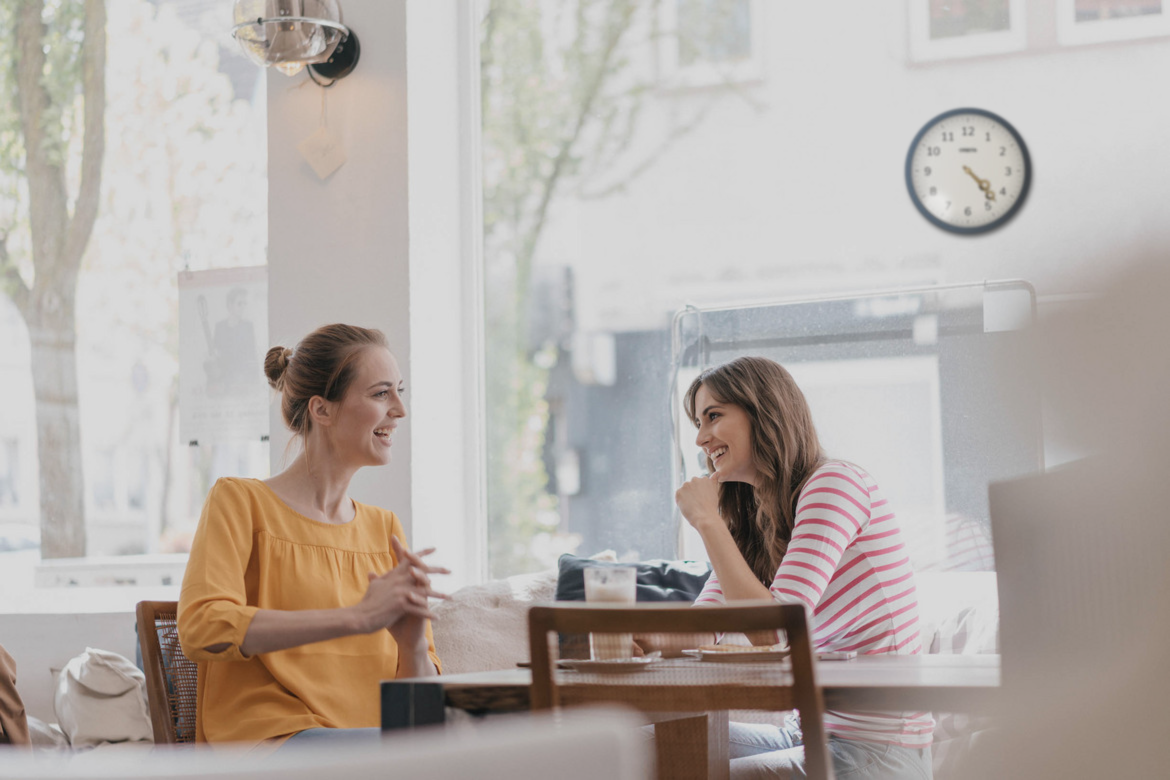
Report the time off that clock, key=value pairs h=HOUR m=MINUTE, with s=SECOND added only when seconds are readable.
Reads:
h=4 m=23
